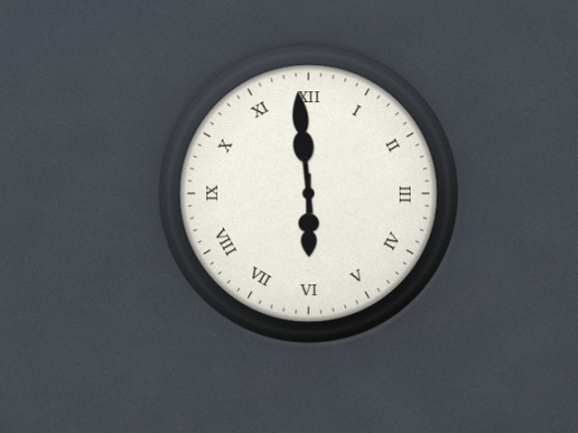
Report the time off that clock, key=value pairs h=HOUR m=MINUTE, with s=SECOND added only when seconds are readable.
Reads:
h=5 m=59
